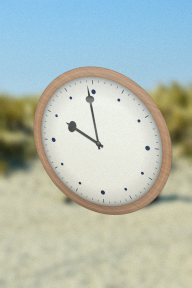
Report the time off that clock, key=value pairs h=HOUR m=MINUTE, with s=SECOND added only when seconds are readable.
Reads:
h=9 m=59
